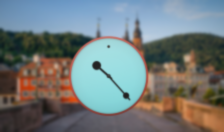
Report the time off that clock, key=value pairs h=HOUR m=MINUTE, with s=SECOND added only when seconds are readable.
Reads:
h=10 m=23
